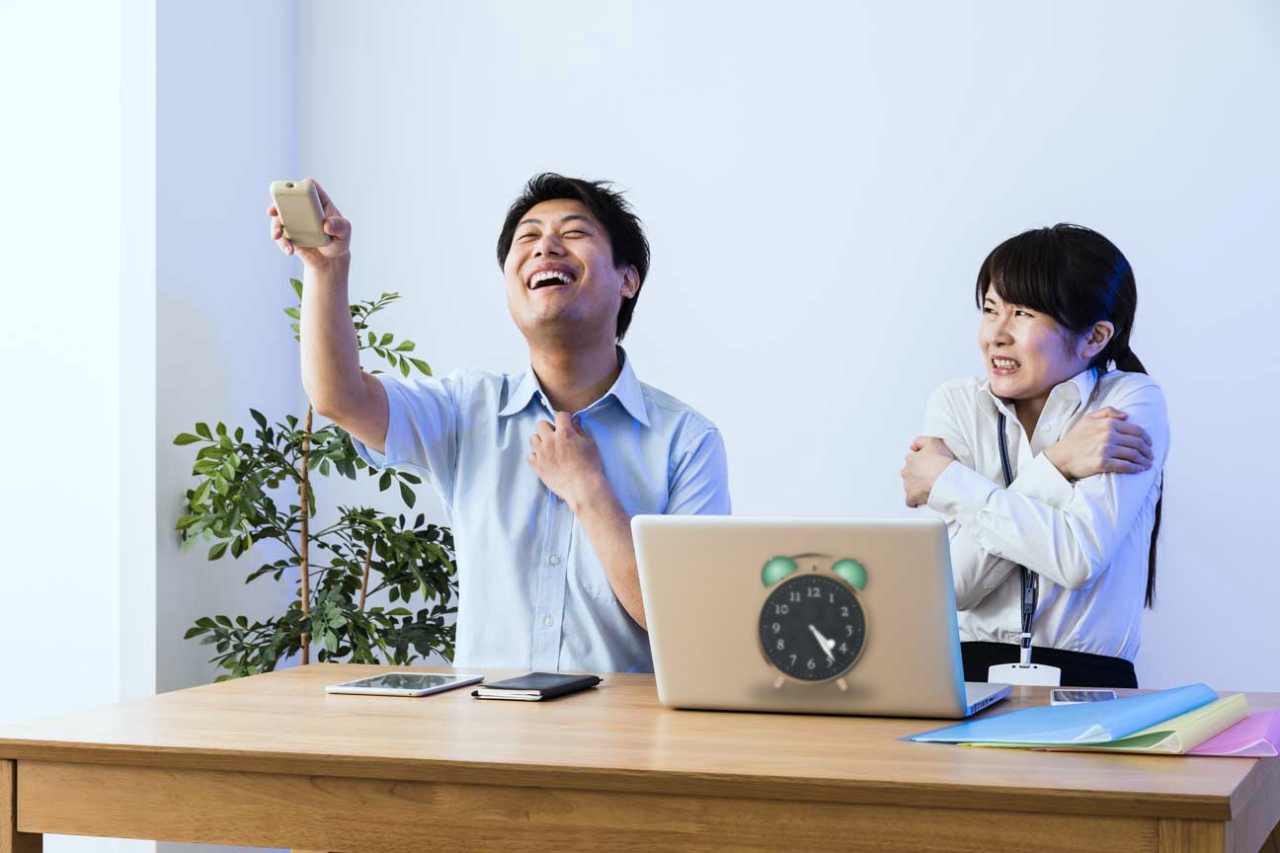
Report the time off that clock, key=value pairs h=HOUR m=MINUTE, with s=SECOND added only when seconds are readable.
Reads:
h=4 m=24
